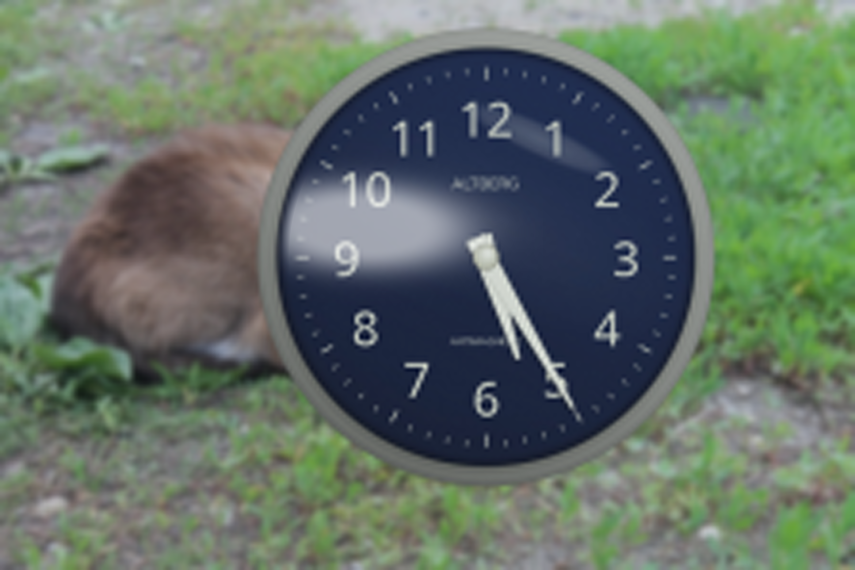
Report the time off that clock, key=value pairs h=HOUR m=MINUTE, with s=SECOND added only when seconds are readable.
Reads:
h=5 m=25
